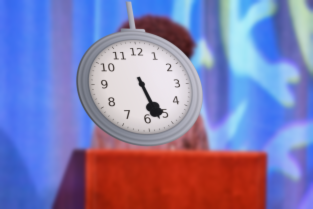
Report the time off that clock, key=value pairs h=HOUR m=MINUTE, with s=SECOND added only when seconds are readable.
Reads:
h=5 m=27
